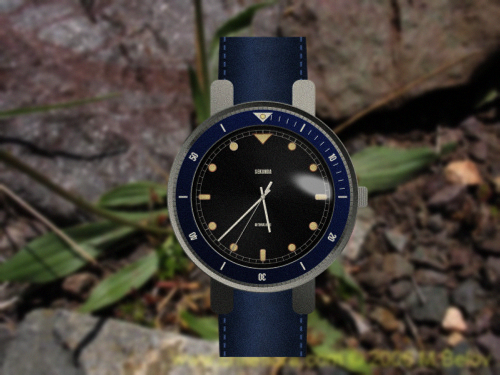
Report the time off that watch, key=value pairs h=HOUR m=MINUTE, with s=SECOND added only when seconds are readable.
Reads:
h=5 m=37 s=35
